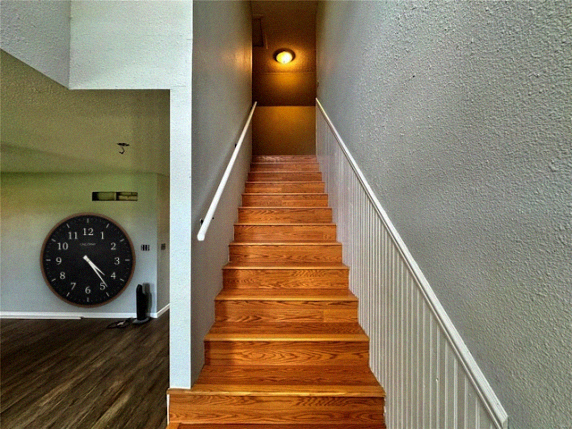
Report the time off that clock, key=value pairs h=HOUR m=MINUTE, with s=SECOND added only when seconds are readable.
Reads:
h=4 m=24
